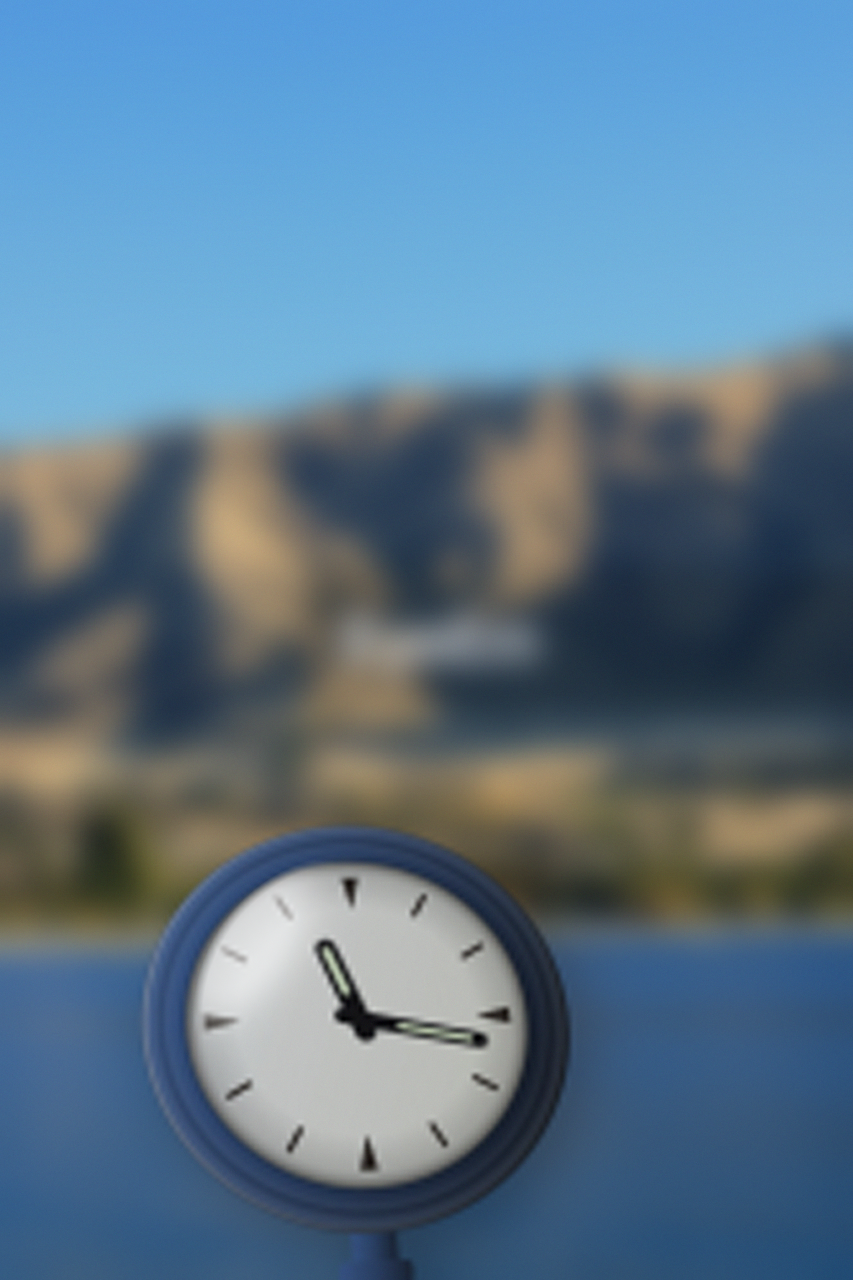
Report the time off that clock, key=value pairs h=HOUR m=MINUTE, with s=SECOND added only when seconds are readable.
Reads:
h=11 m=17
